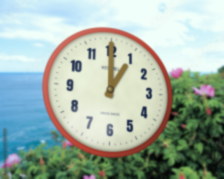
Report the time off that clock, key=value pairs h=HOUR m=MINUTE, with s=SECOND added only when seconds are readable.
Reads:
h=1 m=0
